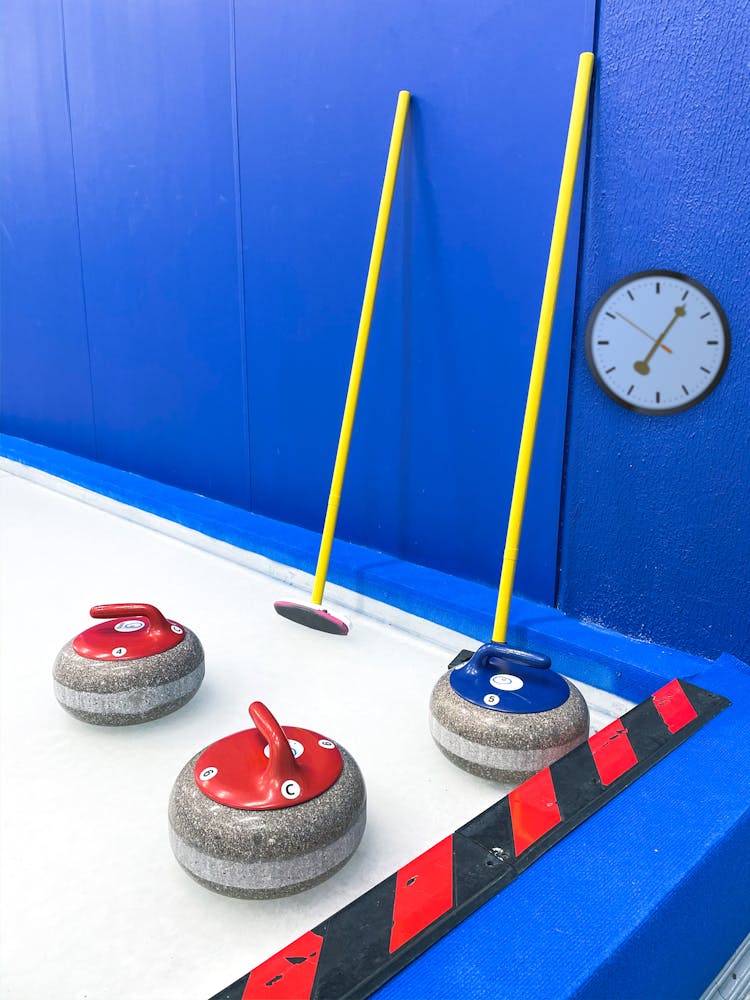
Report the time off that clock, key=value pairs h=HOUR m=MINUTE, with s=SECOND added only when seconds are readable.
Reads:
h=7 m=5 s=51
